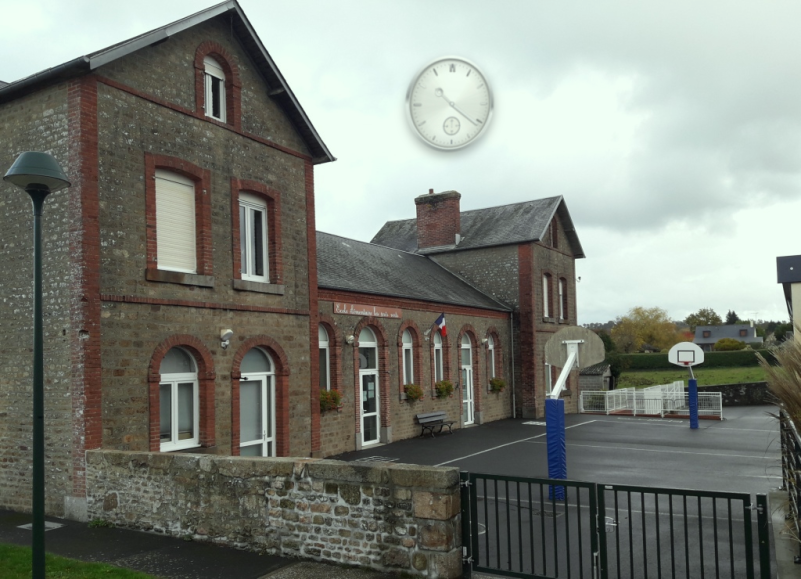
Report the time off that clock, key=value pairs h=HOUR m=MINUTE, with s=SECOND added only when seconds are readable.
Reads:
h=10 m=21
